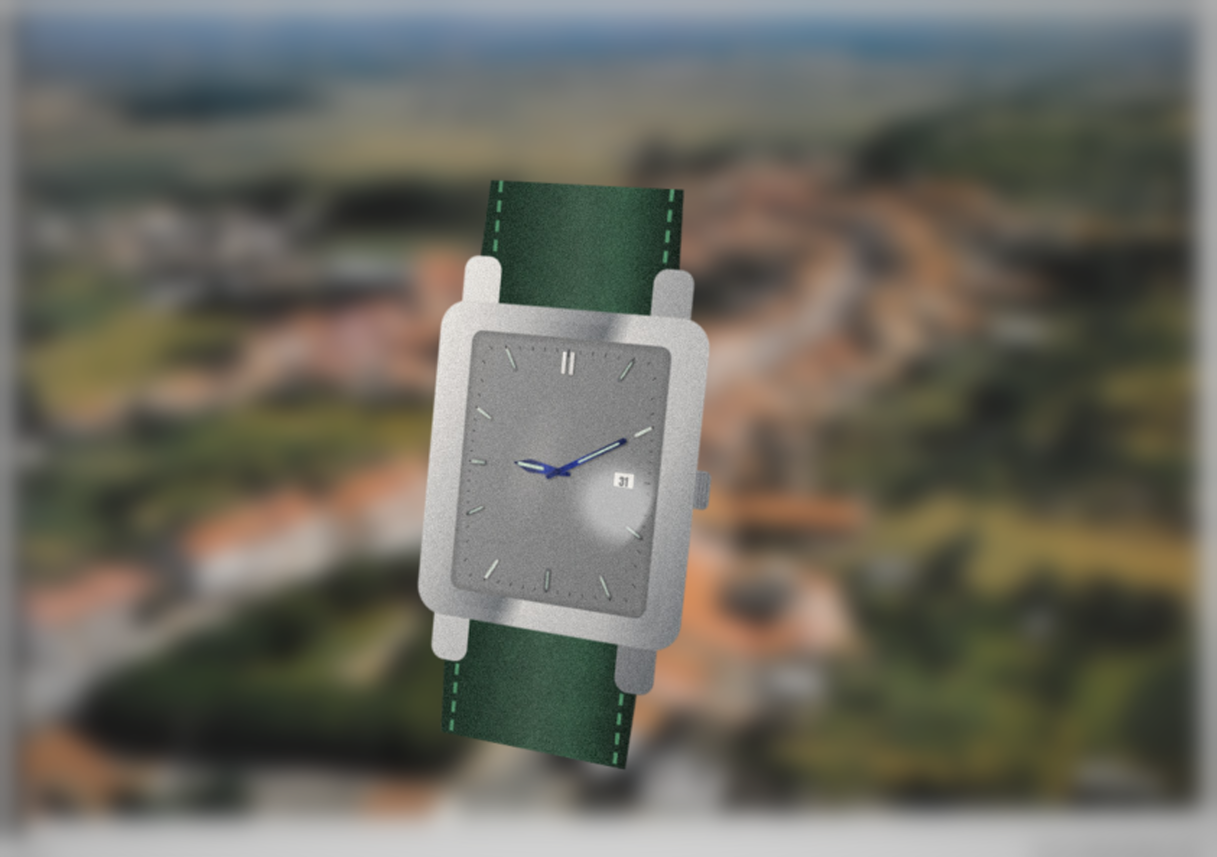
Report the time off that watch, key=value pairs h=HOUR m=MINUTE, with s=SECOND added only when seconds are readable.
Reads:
h=9 m=10
